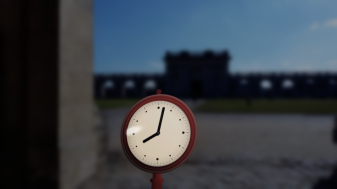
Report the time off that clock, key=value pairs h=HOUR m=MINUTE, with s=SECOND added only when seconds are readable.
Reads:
h=8 m=2
